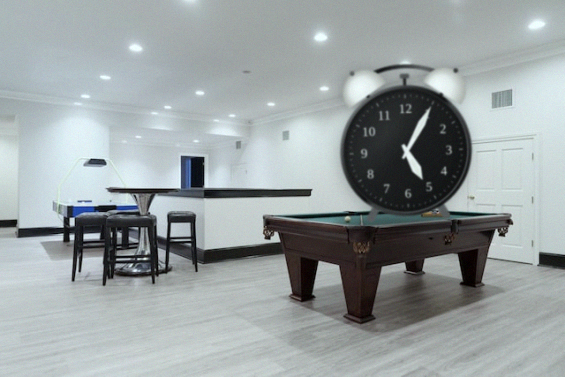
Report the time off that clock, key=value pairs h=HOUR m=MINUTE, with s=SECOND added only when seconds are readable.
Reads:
h=5 m=5
